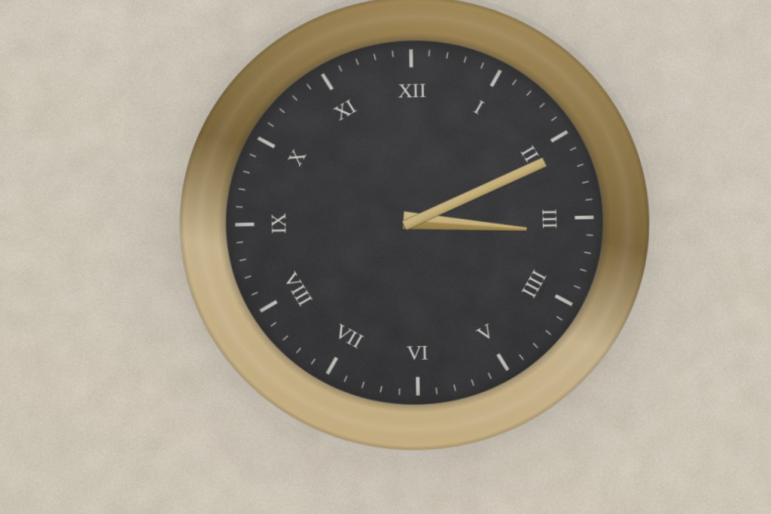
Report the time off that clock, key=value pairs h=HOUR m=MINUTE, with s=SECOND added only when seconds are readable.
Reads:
h=3 m=11
